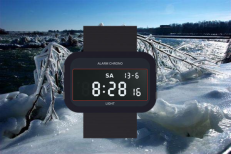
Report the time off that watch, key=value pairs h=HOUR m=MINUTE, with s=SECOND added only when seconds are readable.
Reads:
h=8 m=28 s=16
